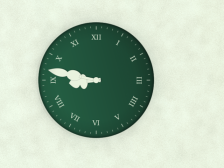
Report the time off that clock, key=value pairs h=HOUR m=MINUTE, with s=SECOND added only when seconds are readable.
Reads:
h=8 m=47
